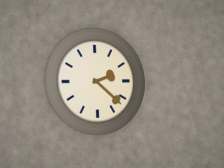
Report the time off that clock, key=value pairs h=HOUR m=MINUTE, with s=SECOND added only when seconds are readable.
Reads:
h=2 m=22
